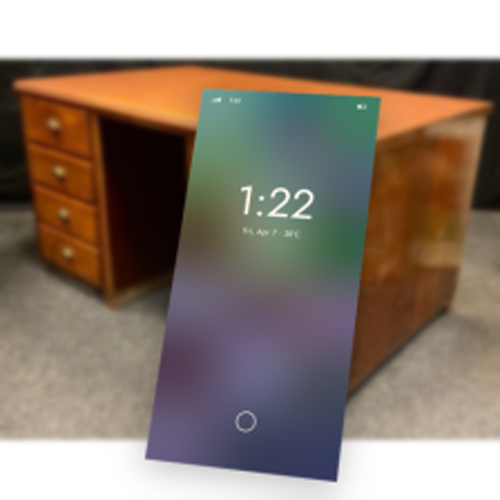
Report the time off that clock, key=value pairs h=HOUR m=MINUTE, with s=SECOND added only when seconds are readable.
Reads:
h=1 m=22
